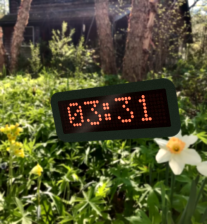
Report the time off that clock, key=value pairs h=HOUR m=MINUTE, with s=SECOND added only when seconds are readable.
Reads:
h=3 m=31
